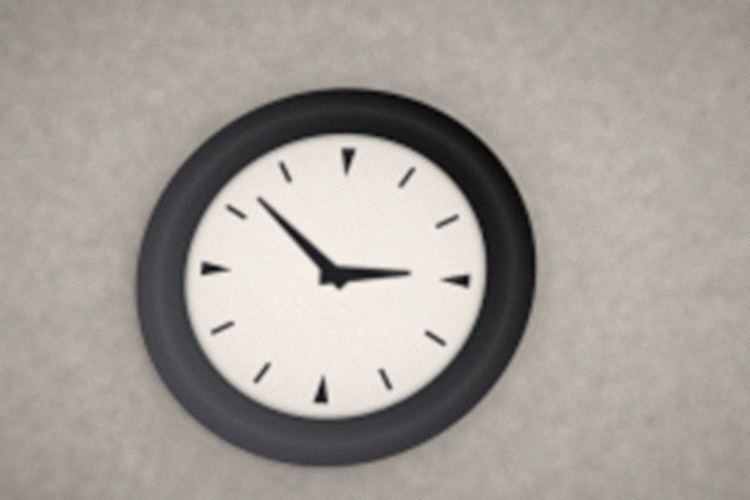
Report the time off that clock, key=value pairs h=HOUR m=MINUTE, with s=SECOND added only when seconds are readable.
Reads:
h=2 m=52
